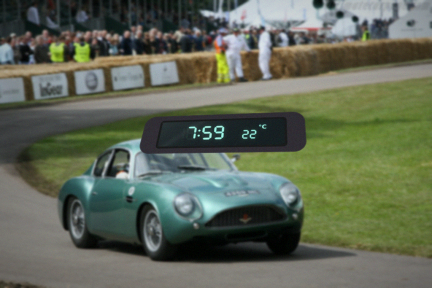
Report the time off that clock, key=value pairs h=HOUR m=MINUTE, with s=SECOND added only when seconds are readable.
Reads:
h=7 m=59
